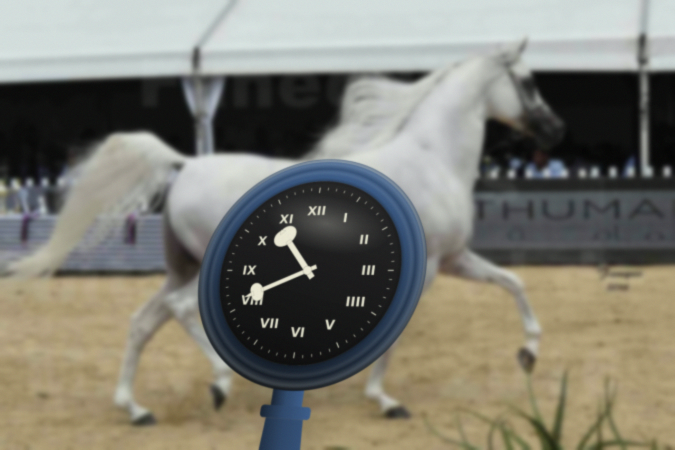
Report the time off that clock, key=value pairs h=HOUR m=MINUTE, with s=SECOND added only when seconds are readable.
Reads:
h=10 m=41
